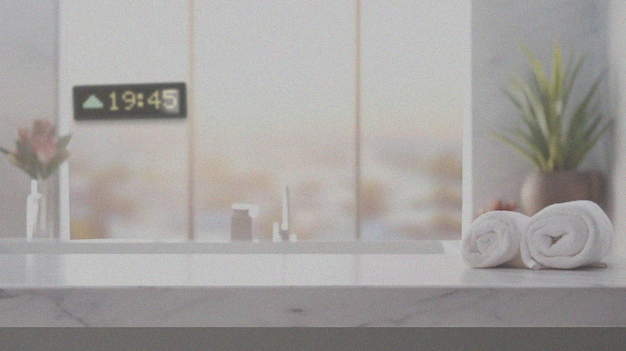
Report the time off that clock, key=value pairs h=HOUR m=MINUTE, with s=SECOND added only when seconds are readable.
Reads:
h=19 m=45
